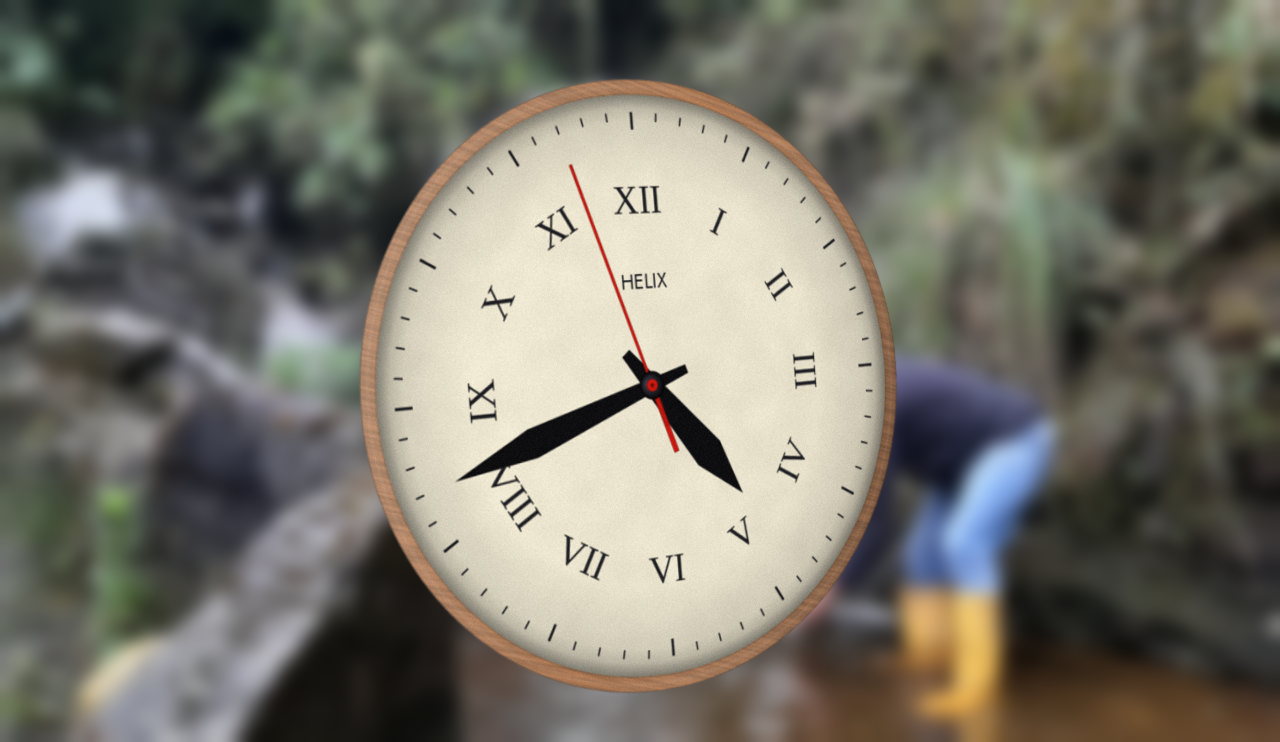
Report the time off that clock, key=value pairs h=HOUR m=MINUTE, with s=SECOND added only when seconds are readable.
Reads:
h=4 m=41 s=57
